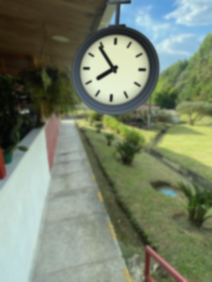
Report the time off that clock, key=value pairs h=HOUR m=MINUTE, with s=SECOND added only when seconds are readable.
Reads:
h=7 m=54
